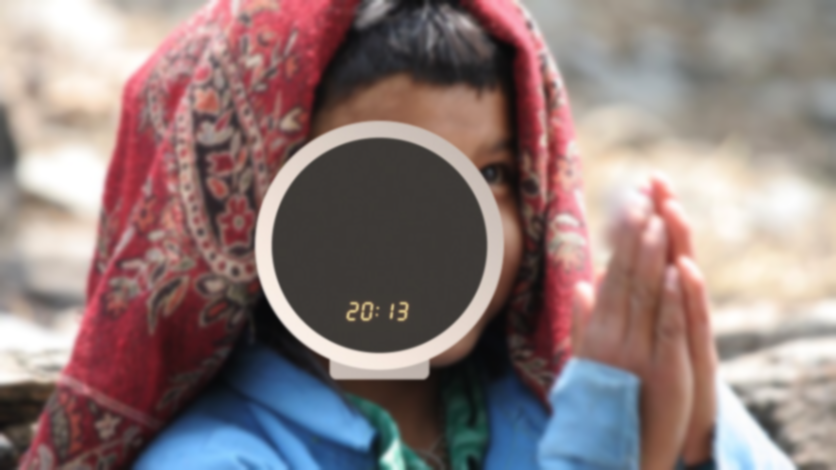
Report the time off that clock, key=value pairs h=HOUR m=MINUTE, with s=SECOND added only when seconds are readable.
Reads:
h=20 m=13
